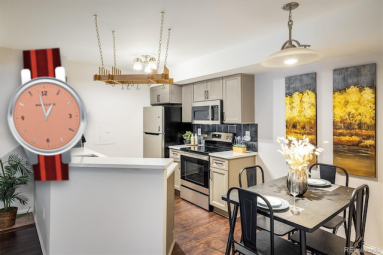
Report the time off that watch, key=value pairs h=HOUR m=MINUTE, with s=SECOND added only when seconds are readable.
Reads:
h=12 m=58
